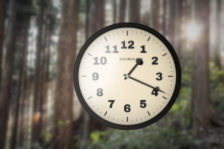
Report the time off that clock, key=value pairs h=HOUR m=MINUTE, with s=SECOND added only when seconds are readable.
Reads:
h=1 m=19
